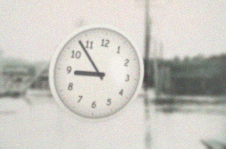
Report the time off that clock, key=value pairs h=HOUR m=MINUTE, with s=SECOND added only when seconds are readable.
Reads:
h=8 m=53
